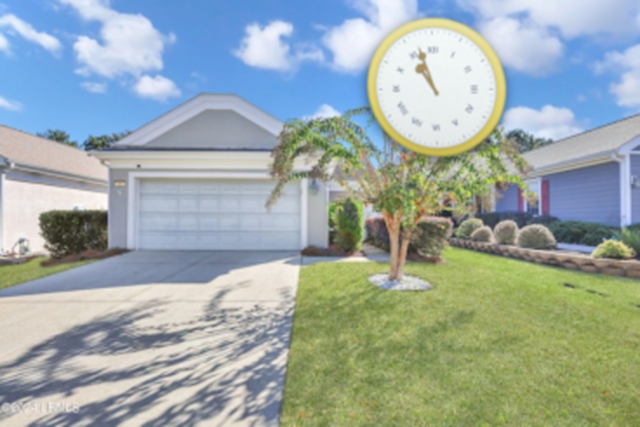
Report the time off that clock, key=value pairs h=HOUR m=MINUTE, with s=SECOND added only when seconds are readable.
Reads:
h=10 m=57
